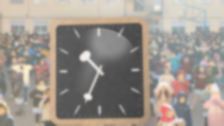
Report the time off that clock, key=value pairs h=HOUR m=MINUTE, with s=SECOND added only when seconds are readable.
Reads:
h=10 m=34
